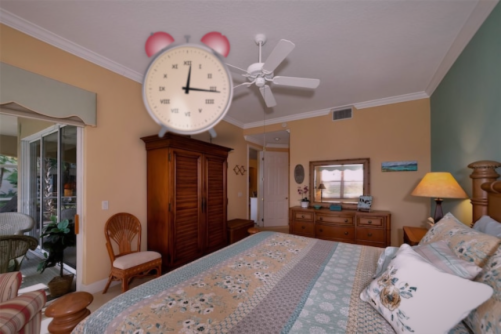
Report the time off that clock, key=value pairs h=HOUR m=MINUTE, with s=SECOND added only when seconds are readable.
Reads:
h=12 m=16
